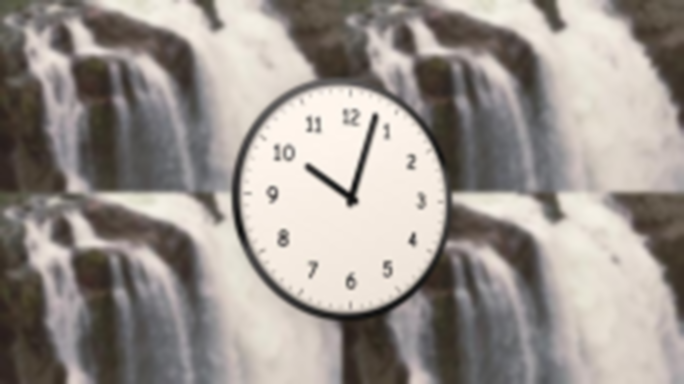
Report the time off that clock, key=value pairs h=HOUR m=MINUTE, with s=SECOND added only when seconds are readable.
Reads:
h=10 m=3
